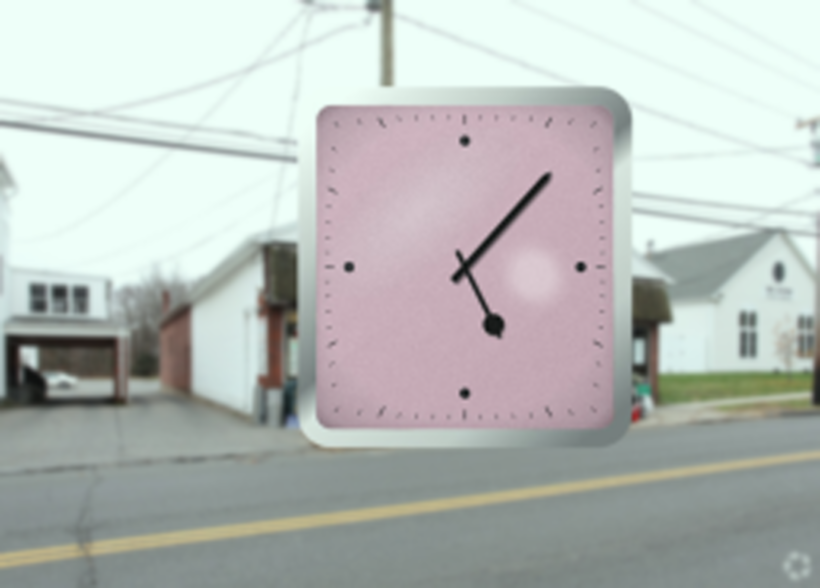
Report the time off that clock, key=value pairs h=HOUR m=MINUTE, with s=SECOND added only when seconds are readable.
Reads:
h=5 m=7
